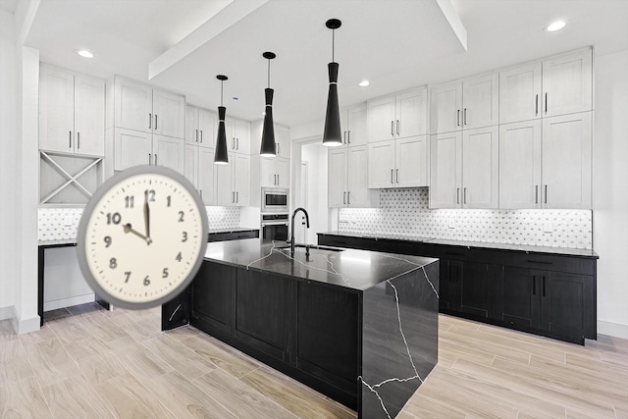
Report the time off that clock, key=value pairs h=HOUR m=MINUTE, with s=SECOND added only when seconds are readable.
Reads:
h=9 m=59
